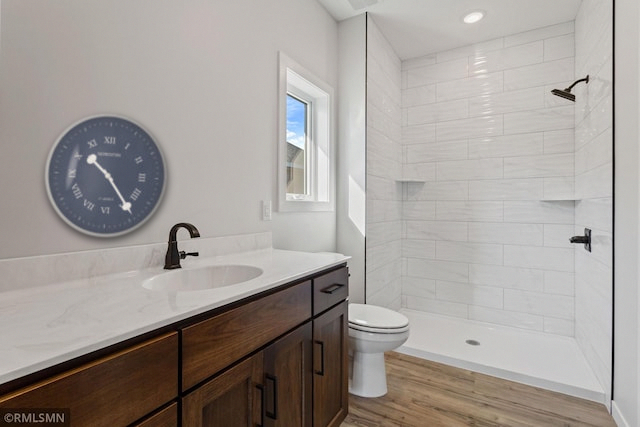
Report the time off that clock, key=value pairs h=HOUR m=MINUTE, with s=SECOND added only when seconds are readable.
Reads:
h=10 m=24
